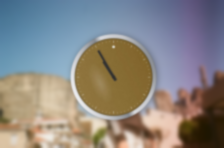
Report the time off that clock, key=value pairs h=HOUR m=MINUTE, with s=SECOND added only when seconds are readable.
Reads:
h=10 m=55
